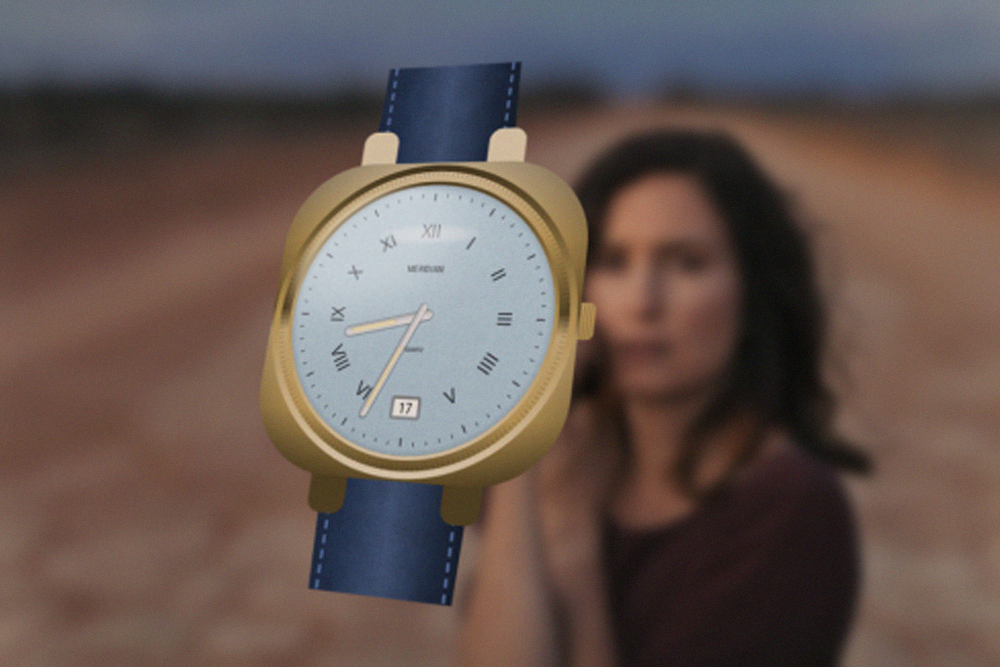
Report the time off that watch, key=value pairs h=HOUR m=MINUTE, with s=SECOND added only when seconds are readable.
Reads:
h=8 m=34
